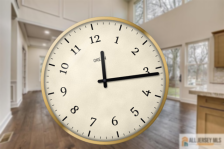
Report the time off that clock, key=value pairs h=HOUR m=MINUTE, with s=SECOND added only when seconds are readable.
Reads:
h=12 m=16
